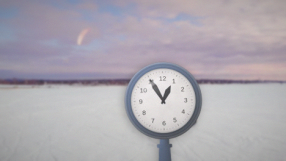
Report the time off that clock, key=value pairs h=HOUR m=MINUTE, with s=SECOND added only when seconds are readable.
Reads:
h=12 m=55
